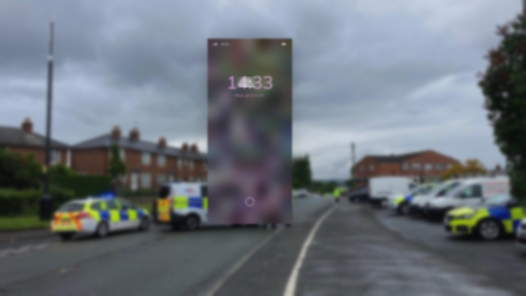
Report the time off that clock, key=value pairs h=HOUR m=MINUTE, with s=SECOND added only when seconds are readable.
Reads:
h=14 m=33
